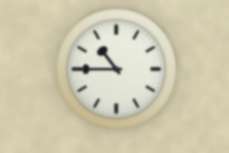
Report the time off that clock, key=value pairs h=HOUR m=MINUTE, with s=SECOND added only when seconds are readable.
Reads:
h=10 m=45
